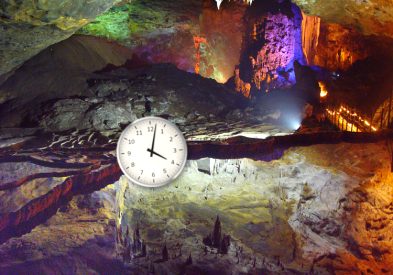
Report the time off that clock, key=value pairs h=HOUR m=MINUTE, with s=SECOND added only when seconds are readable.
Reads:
h=4 m=2
